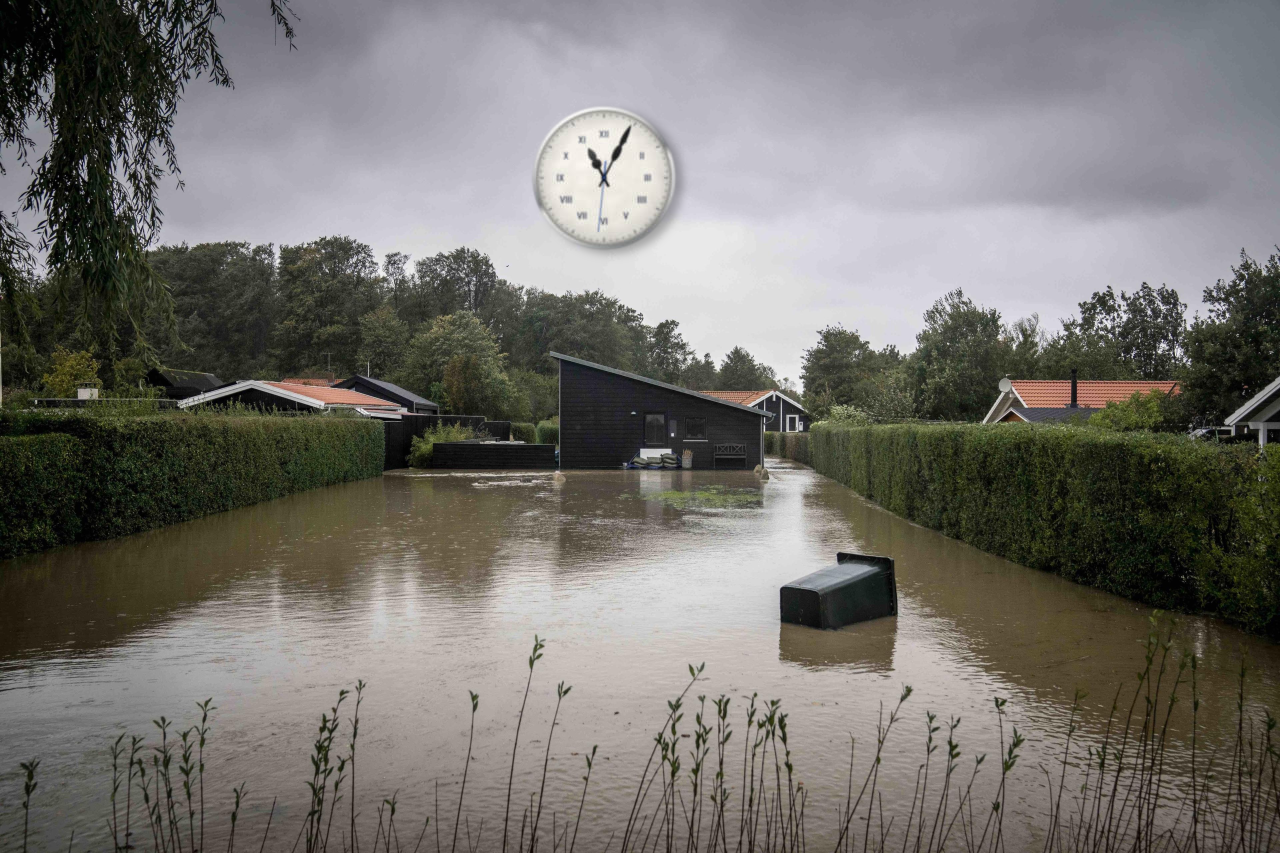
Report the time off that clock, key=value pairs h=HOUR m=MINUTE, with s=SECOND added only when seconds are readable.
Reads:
h=11 m=4 s=31
